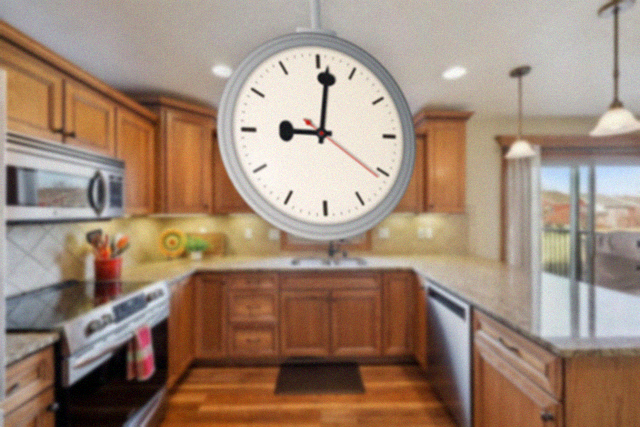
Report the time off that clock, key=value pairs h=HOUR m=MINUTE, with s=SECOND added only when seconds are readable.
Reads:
h=9 m=1 s=21
